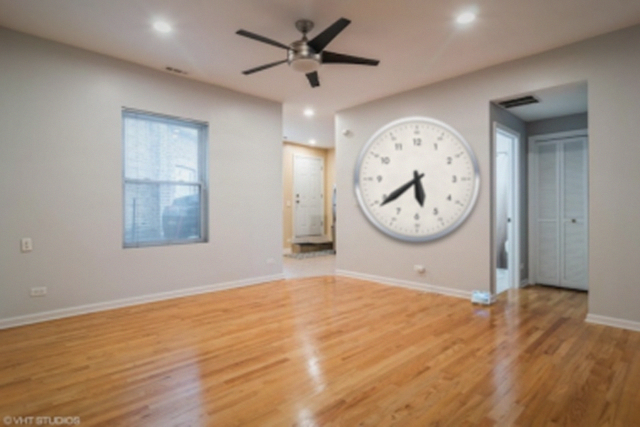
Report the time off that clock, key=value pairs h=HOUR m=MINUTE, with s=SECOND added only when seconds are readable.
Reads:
h=5 m=39
